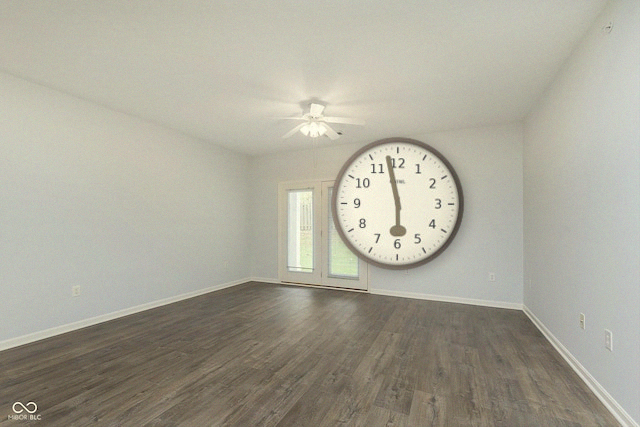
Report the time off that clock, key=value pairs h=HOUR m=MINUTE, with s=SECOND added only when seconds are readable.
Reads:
h=5 m=58
